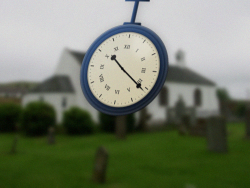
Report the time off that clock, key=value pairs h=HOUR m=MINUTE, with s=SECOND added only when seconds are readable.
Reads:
h=10 m=21
